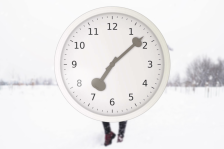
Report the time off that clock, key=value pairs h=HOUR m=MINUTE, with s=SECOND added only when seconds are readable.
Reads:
h=7 m=8
